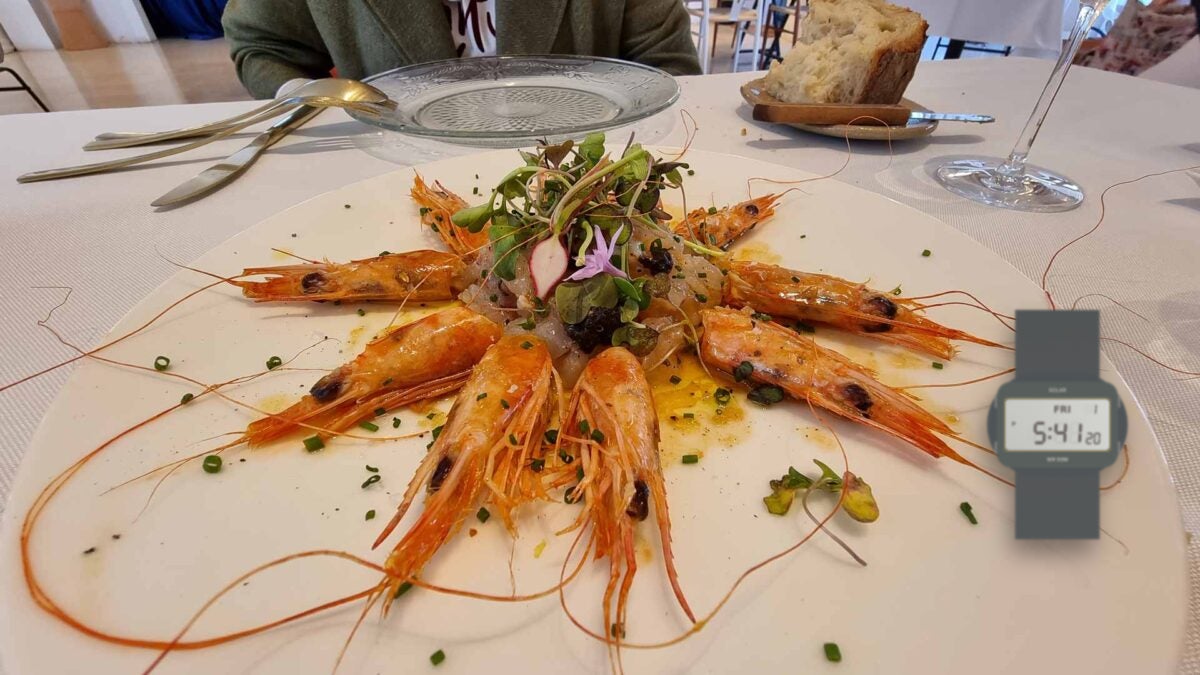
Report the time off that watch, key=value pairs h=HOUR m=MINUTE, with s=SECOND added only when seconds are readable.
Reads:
h=5 m=41 s=20
